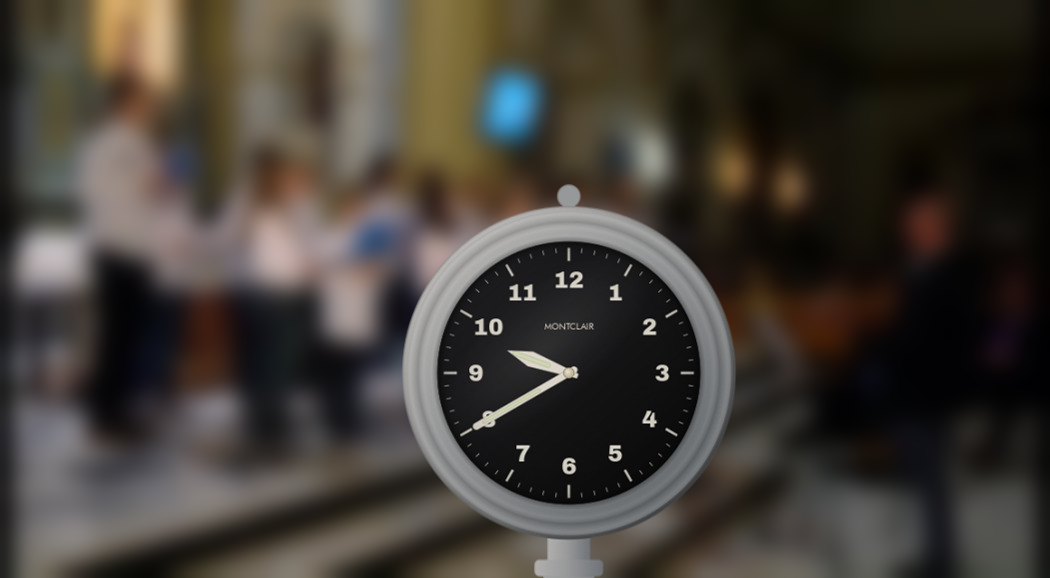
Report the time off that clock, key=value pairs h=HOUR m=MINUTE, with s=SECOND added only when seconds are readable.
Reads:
h=9 m=40
